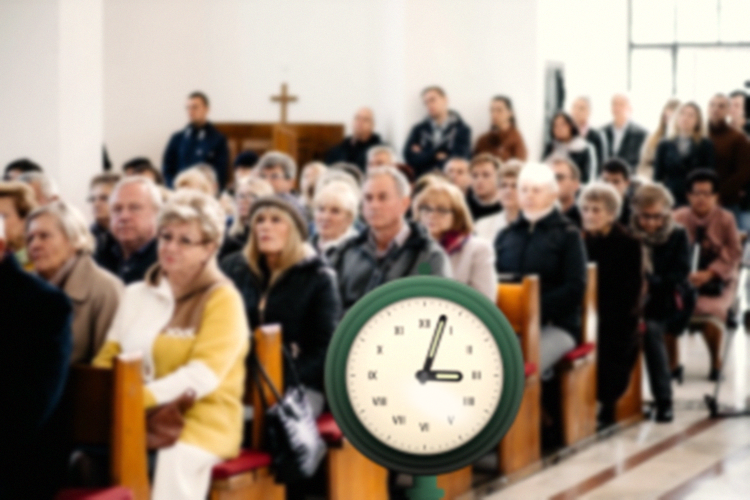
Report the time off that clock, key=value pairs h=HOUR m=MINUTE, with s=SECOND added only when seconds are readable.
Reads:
h=3 m=3
